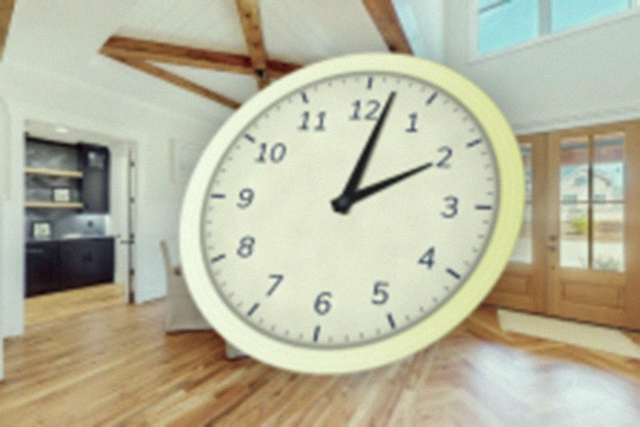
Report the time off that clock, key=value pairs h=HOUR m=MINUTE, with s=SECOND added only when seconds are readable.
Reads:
h=2 m=2
